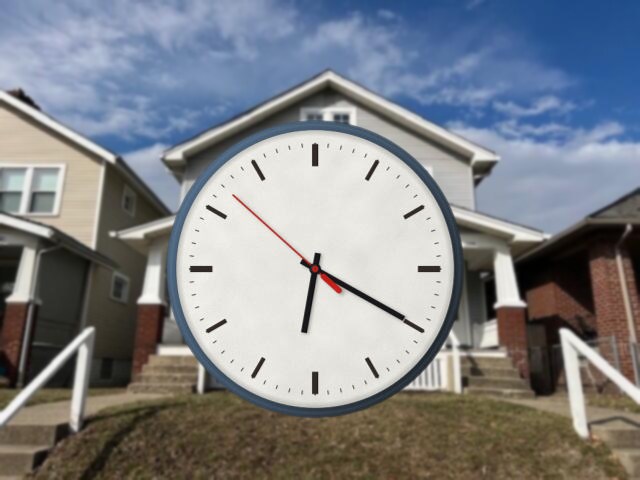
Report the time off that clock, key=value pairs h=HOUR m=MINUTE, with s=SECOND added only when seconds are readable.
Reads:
h=6 m=19 s=52
